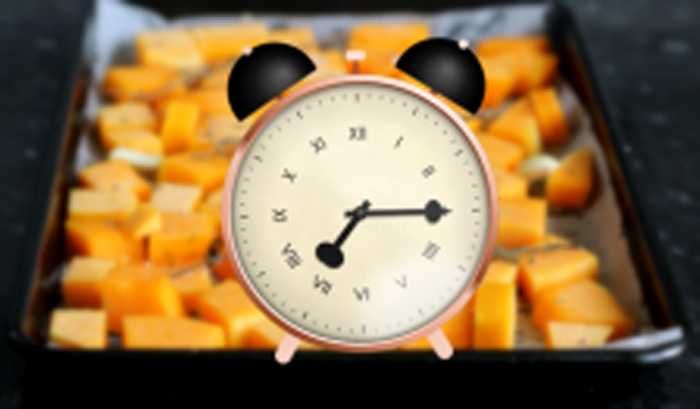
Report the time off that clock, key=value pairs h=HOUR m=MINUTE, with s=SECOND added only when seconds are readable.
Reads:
h=7 m=15
